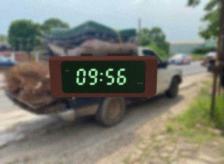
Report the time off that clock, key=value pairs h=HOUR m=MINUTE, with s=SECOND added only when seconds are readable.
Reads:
h=9 m=56
